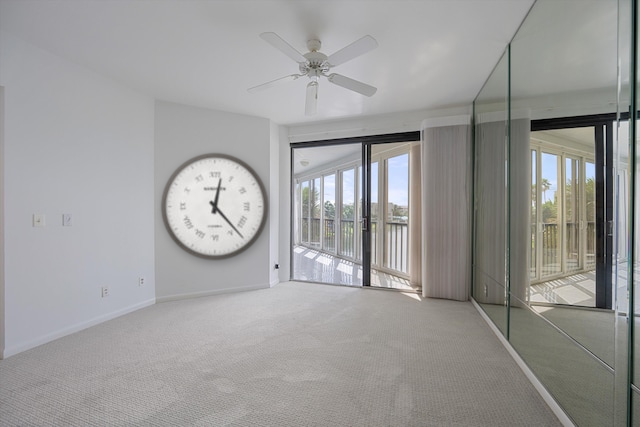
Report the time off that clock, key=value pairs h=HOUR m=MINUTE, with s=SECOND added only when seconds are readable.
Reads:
h=12 m=23
